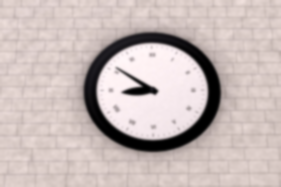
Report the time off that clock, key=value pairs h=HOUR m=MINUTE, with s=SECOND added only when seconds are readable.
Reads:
h=8 m=51
